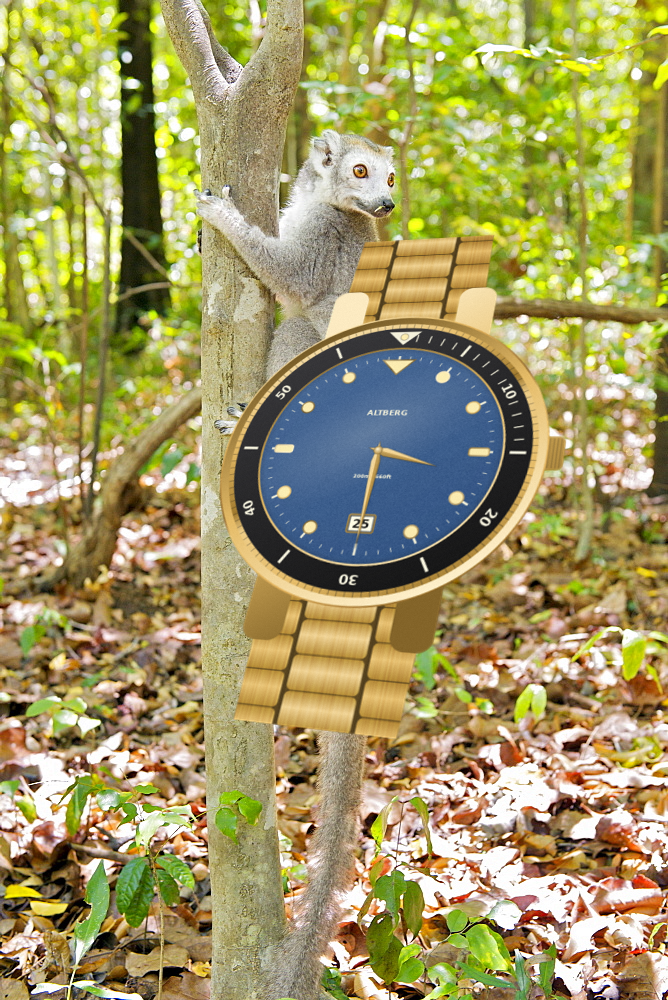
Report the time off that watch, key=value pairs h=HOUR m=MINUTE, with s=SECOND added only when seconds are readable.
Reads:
h=3 m=30
